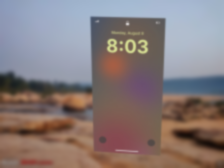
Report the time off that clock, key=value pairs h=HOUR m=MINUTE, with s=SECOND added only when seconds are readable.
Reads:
h=8 m=3
